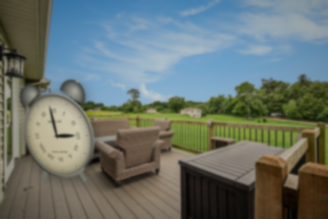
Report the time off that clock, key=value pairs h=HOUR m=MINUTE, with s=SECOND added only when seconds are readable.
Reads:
h=2 m=59
